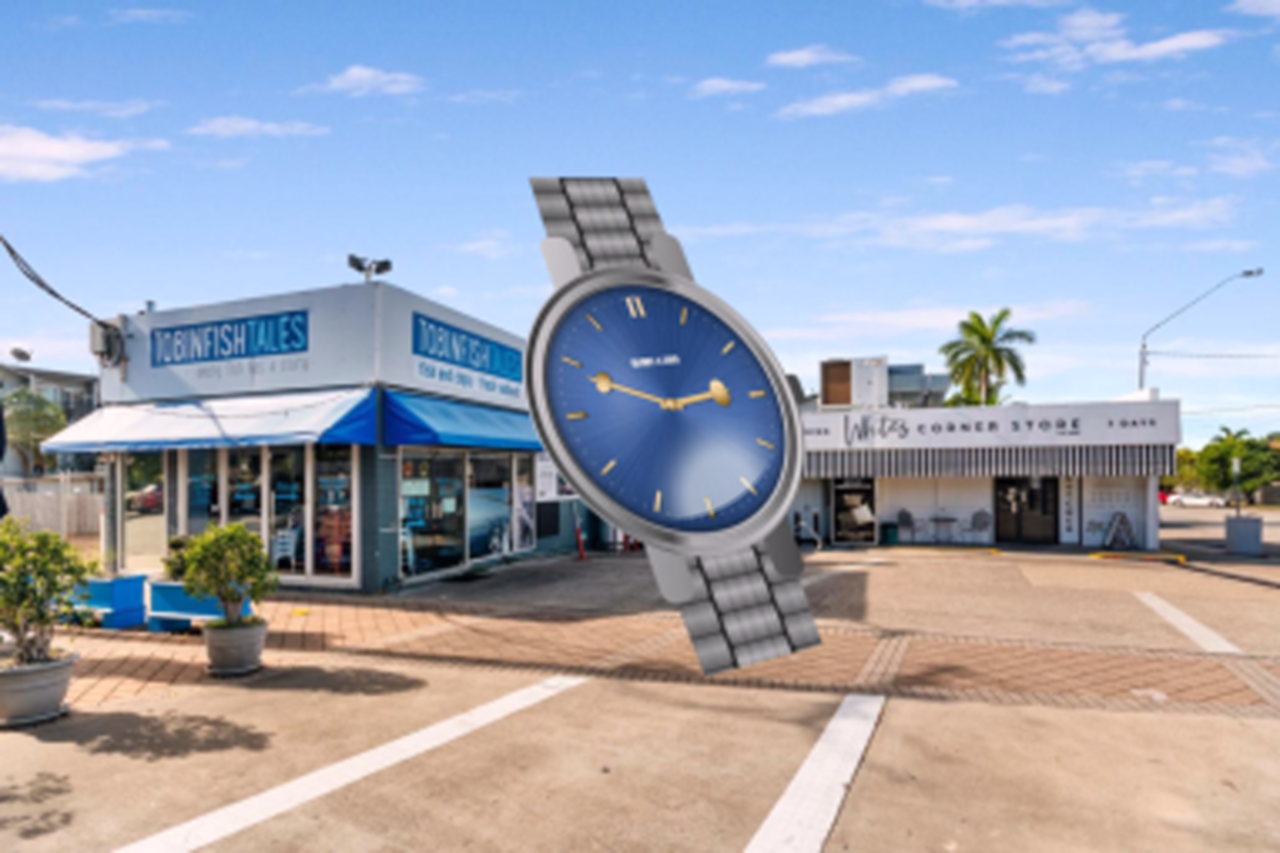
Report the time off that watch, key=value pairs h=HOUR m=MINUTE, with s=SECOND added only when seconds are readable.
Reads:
h=2 m=49
